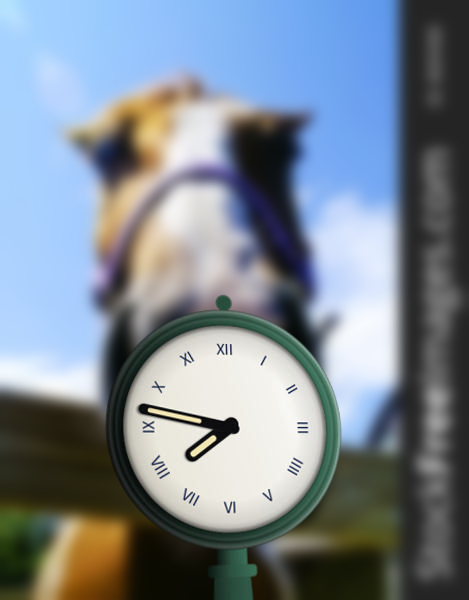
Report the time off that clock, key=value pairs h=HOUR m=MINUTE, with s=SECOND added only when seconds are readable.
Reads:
h=7 m=47
